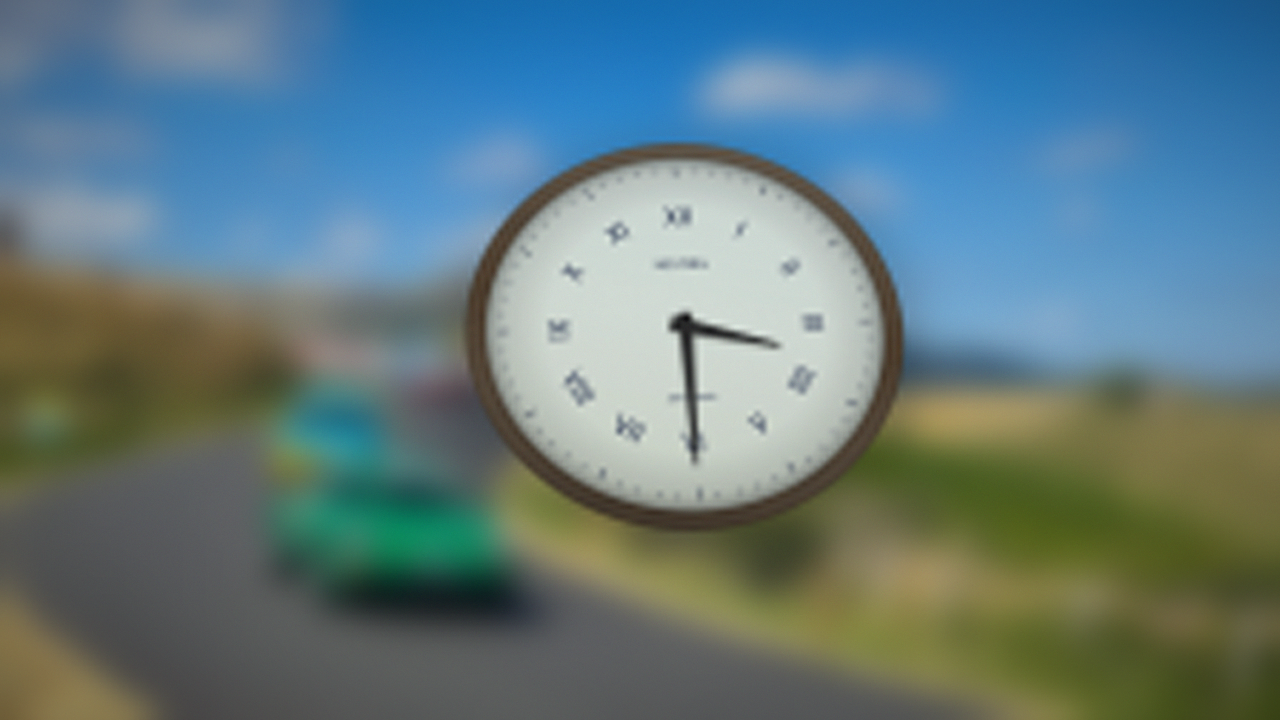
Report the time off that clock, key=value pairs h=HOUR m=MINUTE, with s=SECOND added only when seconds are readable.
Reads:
h=3 m=30
